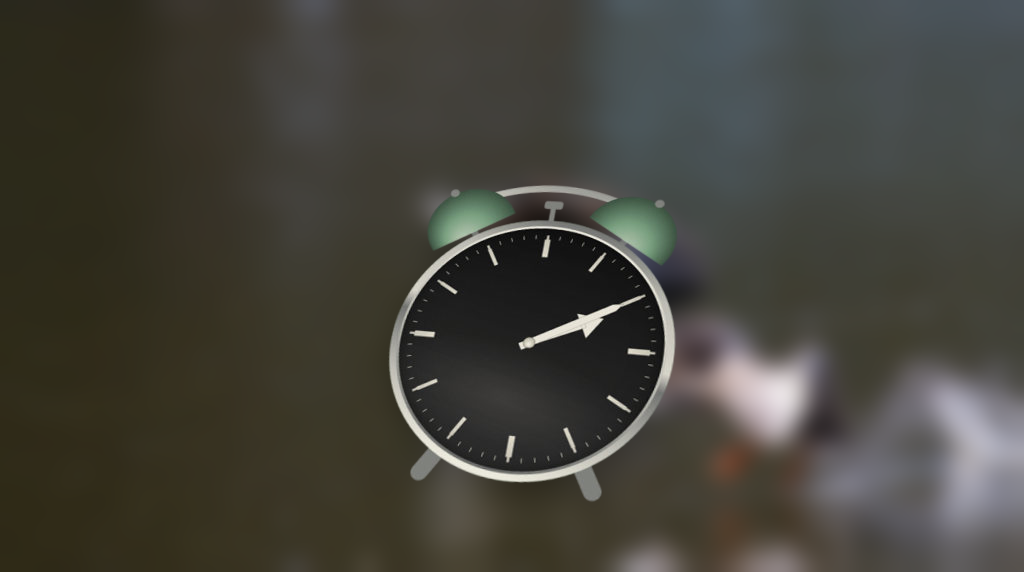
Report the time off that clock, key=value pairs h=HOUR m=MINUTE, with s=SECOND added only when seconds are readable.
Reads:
h=2 m=10
